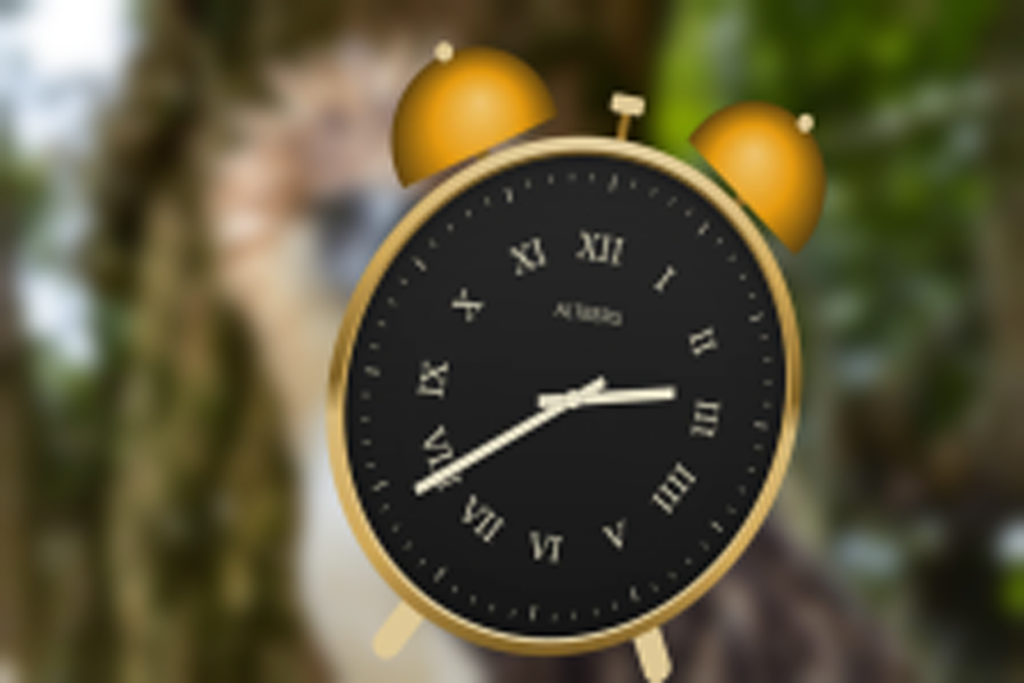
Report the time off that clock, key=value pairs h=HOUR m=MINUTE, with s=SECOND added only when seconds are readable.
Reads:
h=2 m=39
